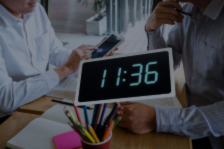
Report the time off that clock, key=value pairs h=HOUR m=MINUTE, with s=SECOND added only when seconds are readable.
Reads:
h=11 m=36
